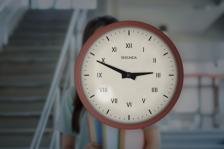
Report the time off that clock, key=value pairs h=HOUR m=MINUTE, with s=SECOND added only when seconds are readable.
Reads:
h=2 m=49
